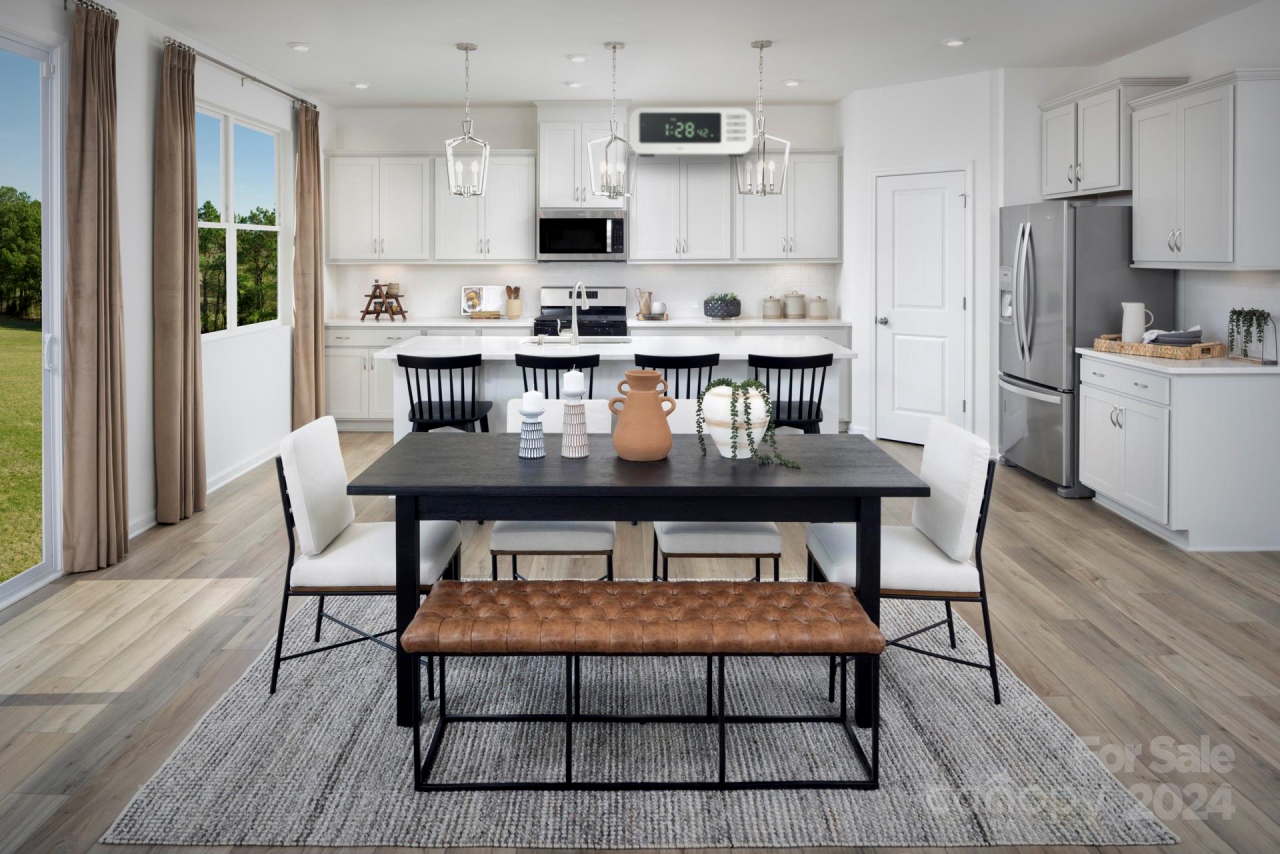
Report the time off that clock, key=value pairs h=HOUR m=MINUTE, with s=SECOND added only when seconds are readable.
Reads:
h=1 m=28
